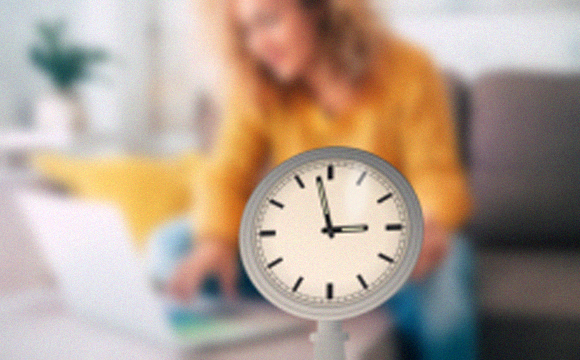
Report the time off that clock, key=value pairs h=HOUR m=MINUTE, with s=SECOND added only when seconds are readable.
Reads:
h=2 m=58
